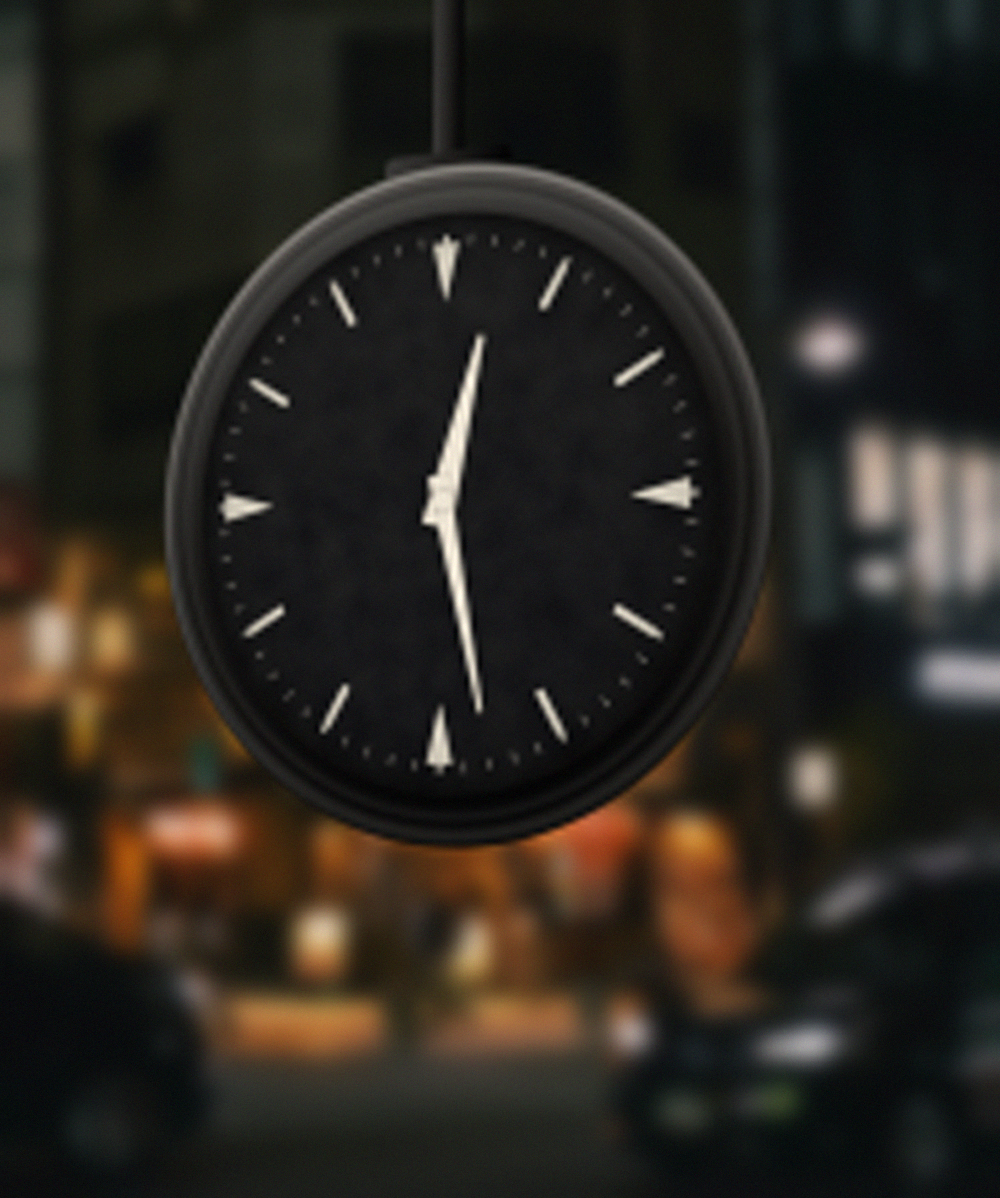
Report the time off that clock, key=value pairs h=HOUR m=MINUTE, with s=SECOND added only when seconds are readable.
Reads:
h=12 m=28
